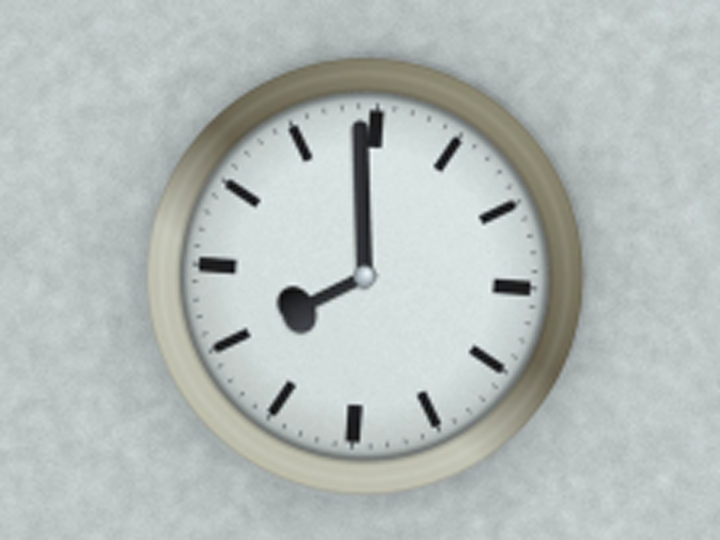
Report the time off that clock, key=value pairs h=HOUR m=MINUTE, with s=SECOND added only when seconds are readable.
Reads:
h=7 m=59
